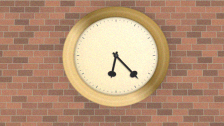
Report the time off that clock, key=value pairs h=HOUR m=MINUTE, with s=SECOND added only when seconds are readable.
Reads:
h=6 m=23
